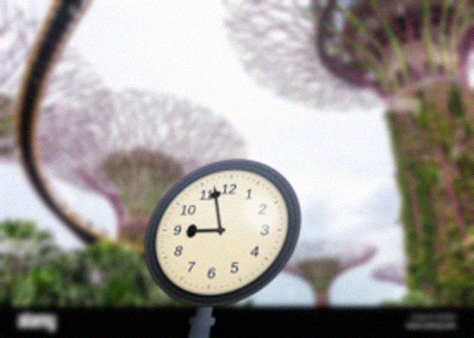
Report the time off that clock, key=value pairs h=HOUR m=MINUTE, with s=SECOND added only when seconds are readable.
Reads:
h=8 m=57
